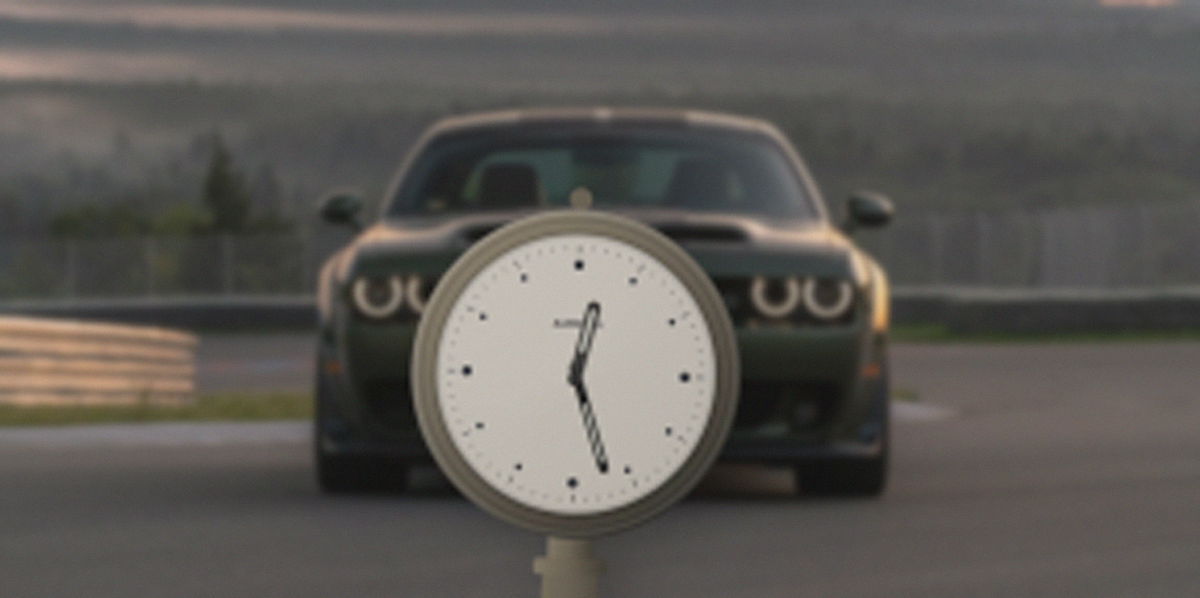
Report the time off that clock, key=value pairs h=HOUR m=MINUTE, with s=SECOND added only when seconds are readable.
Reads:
h=12 m=27
